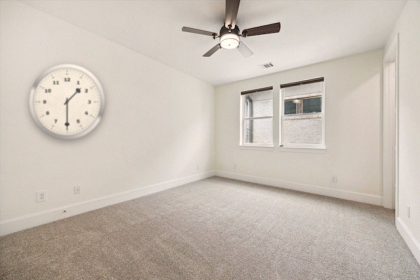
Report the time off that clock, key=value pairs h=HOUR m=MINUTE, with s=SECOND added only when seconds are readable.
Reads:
h=1 m=30
